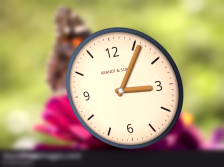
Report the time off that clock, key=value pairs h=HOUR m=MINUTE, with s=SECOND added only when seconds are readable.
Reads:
h=3 m=6
